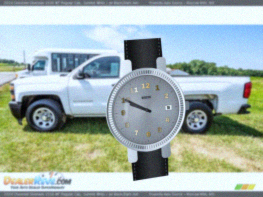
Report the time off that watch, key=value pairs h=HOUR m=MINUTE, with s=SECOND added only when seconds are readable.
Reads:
h=9 m=50
